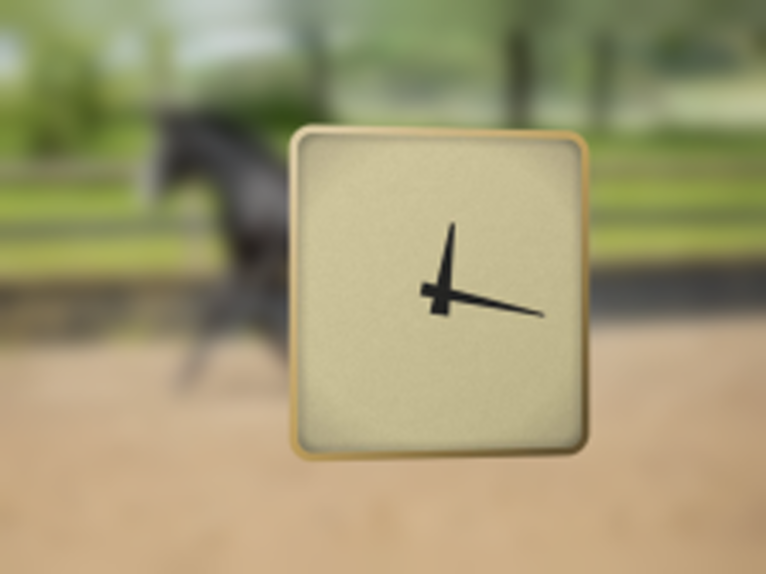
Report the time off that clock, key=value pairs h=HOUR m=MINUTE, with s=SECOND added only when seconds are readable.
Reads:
h=12 m=17
